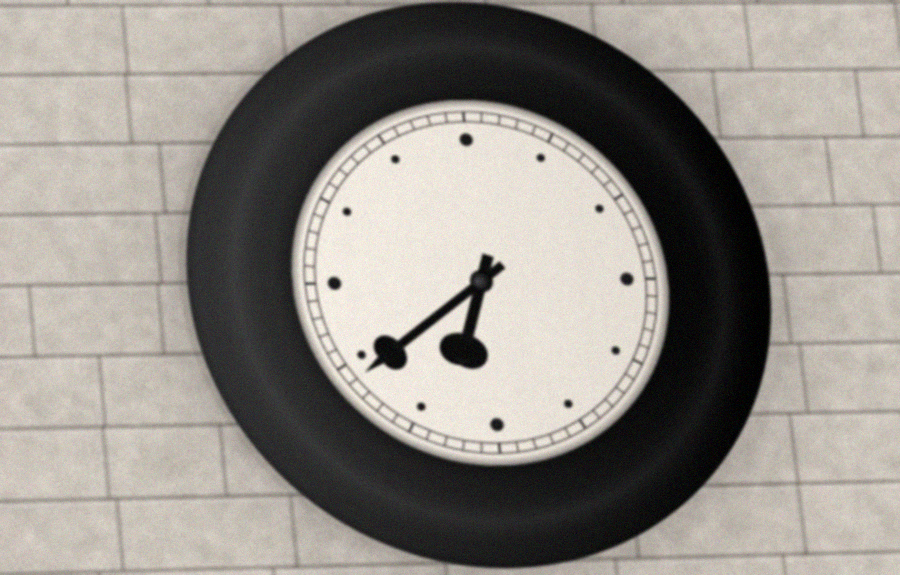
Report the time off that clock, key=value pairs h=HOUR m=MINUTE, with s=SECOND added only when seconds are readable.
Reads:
h=6 m=39
